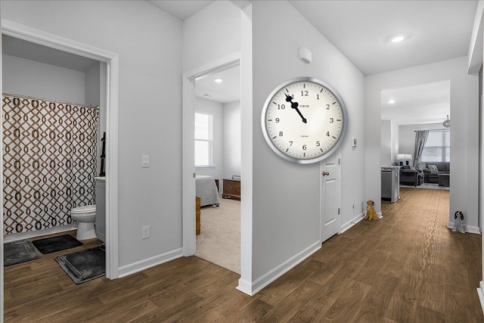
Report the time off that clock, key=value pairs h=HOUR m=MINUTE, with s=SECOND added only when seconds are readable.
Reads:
h=10 m=54
